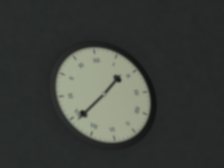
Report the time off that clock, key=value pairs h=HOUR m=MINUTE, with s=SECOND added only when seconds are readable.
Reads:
h=1 m=39
